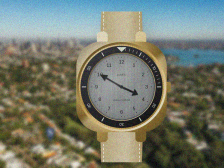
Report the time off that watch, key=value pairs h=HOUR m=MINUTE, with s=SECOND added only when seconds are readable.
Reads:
h=3 m=50
